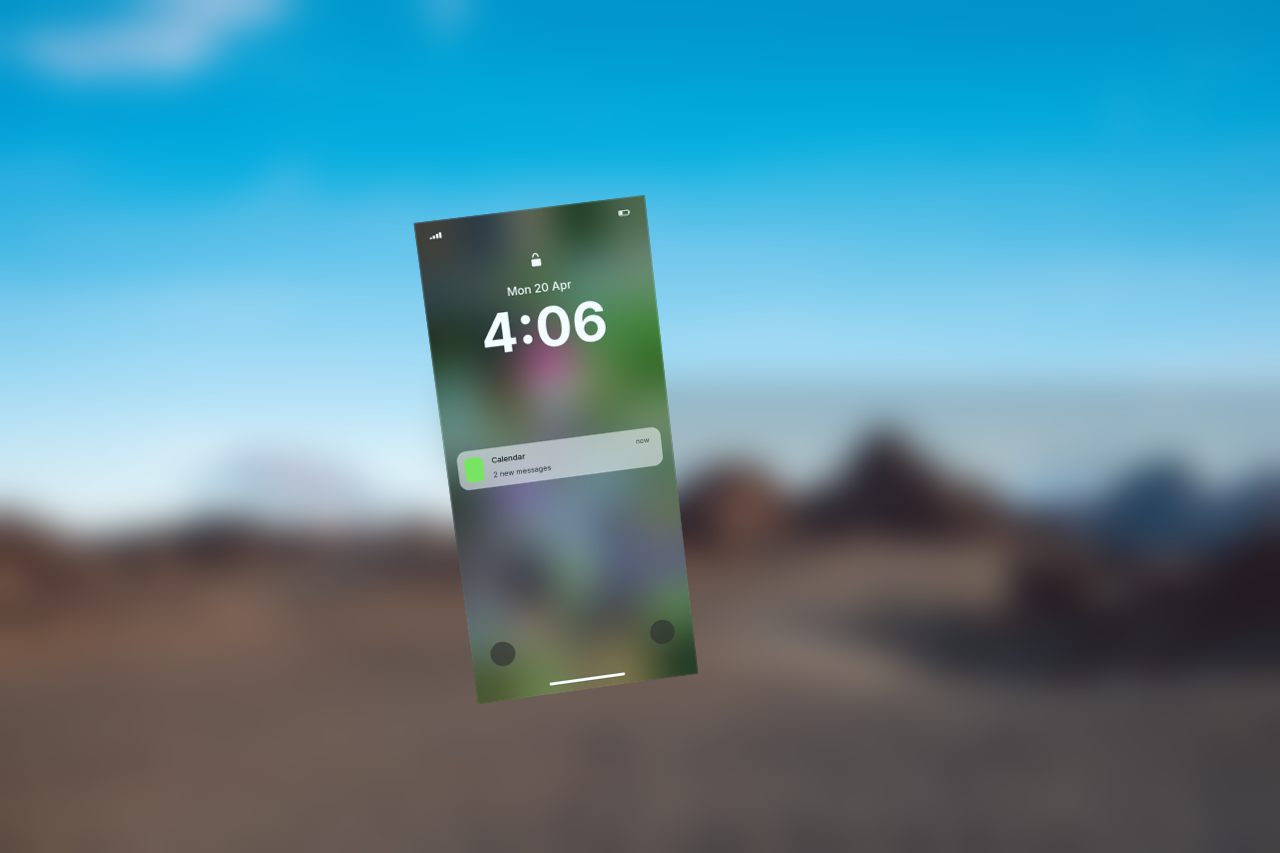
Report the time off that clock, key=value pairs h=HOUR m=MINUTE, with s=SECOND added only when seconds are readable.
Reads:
h=4 m=6
